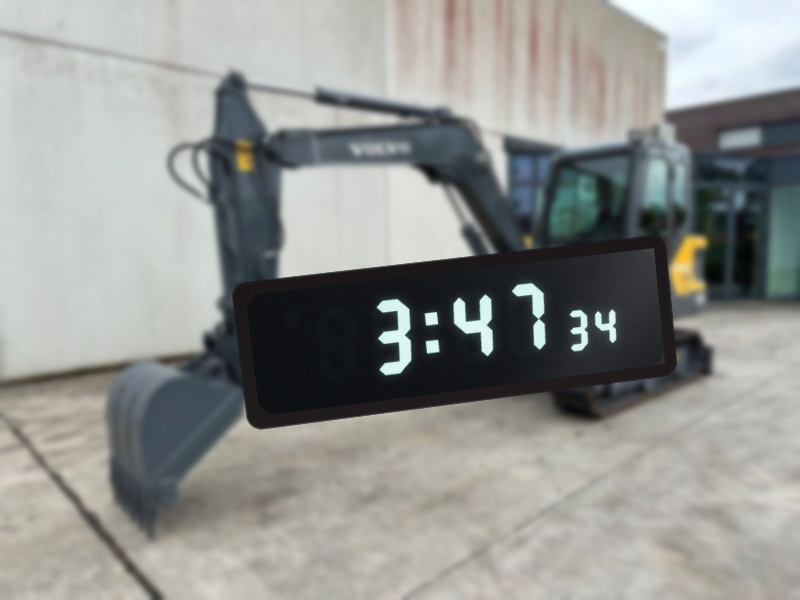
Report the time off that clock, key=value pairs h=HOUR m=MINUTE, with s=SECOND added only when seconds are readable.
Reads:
h=3 m=47 s=34
